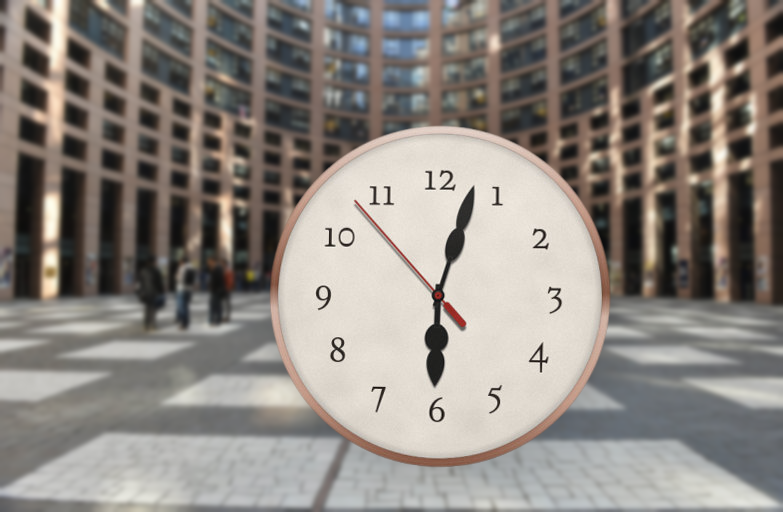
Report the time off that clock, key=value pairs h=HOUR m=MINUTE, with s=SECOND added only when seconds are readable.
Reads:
h=6 m=2 s=53
